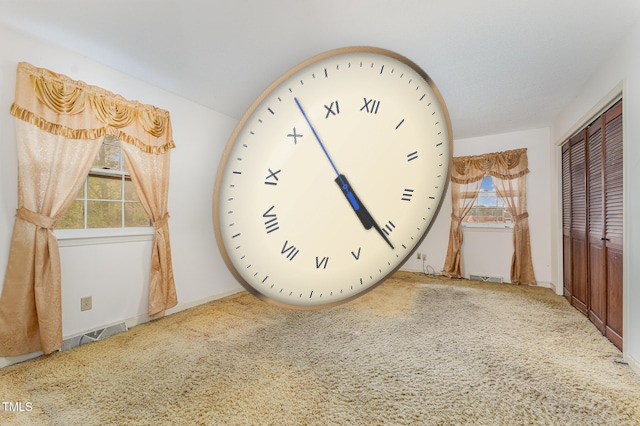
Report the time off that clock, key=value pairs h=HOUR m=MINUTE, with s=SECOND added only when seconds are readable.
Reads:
h=4 m=20 s=52
